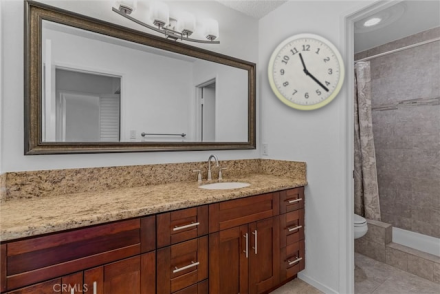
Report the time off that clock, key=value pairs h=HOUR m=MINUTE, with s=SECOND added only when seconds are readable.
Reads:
h=11 m=22
